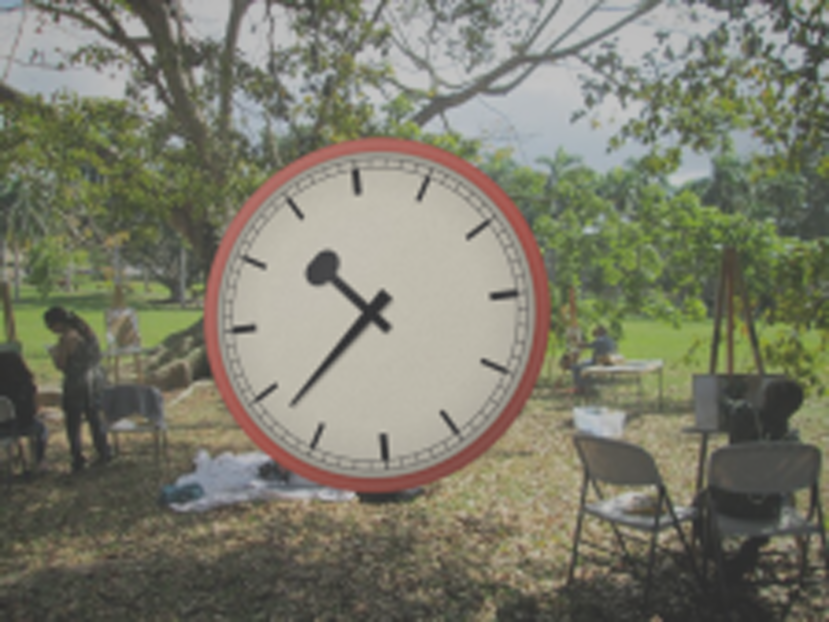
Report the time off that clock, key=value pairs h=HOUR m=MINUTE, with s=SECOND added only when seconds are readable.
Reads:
h=10 m=38
